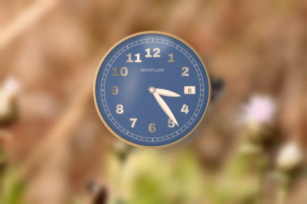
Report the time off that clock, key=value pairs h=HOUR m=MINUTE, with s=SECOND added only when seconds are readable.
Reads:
h=3 m=24
